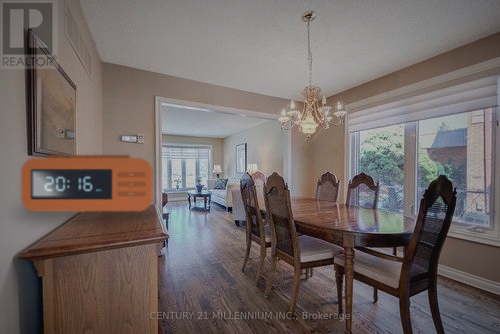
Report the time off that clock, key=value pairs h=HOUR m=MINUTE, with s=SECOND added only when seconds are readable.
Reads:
h=20 m=16
